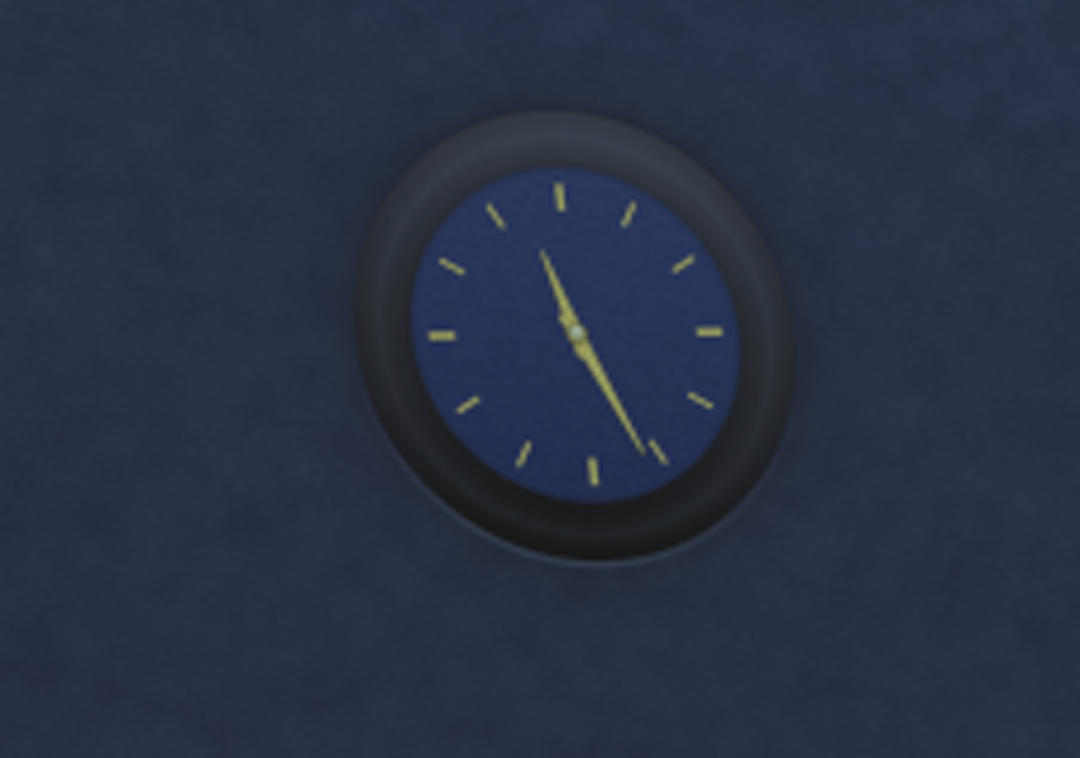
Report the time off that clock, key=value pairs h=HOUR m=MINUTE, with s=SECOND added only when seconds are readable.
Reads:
h=11 m=26
